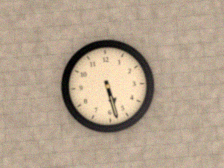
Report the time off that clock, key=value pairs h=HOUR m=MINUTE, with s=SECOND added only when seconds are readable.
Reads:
h=5 m=28
